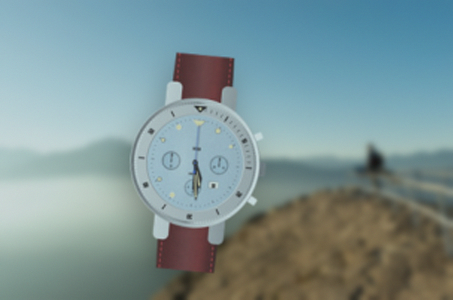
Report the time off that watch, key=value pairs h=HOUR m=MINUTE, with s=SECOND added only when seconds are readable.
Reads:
h=5 m=29
